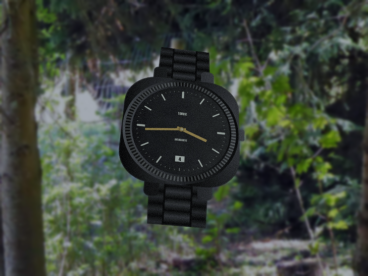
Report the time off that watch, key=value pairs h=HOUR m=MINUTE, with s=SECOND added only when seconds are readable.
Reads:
h=3 m=44
